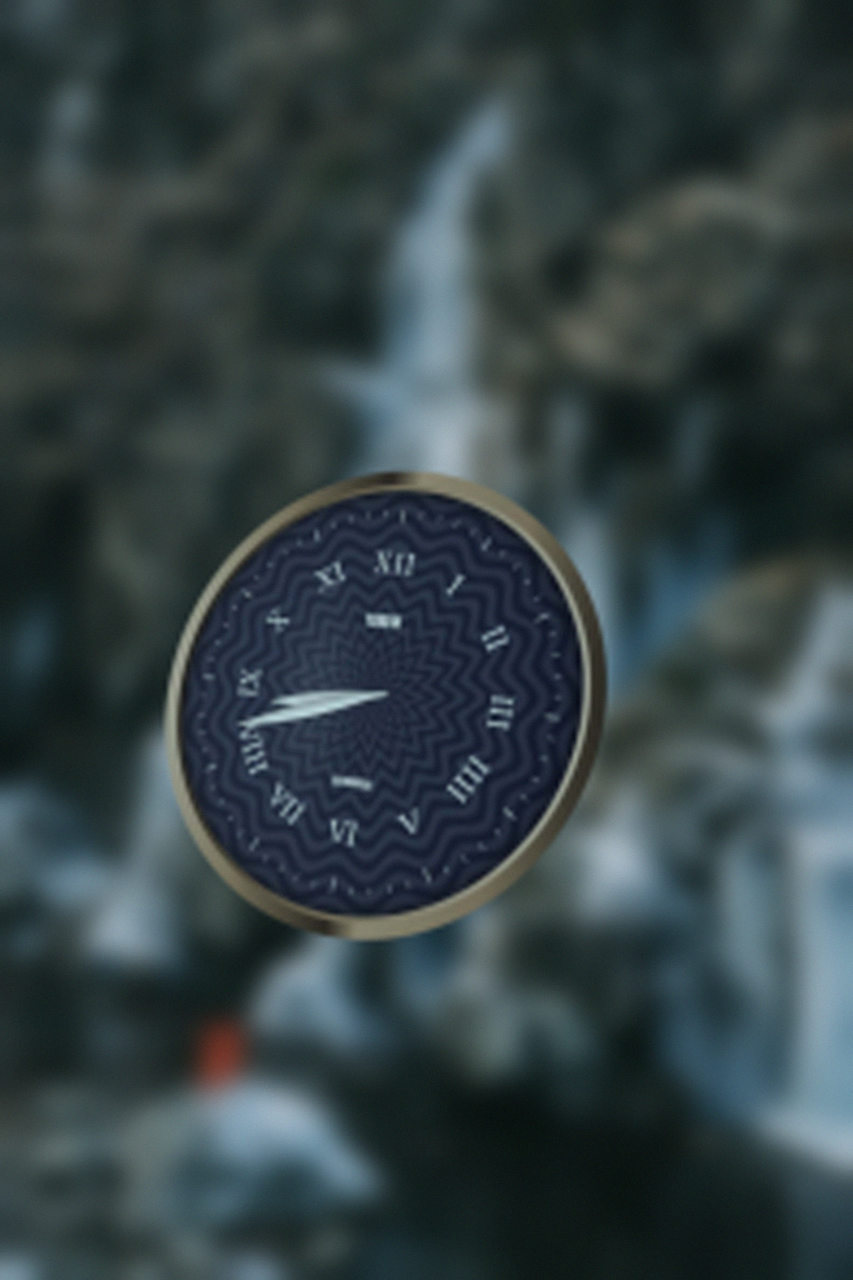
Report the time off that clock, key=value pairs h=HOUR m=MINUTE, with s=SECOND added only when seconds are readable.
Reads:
h=8 m=42
